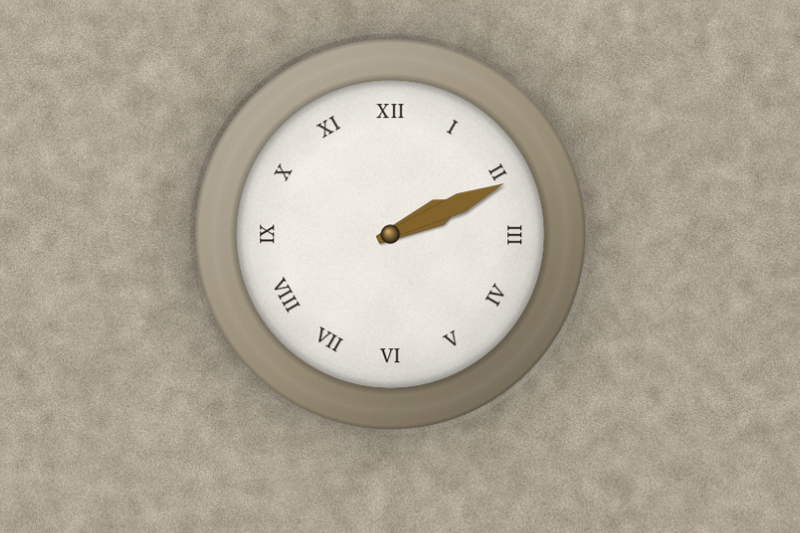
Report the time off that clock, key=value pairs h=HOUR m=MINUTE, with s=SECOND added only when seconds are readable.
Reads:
h=2 m=11
